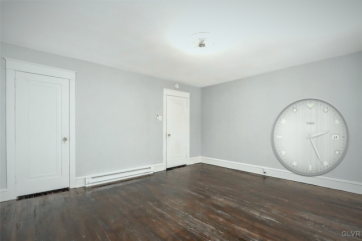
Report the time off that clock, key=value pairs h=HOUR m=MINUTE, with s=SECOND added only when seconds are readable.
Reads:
h=2 m=26
